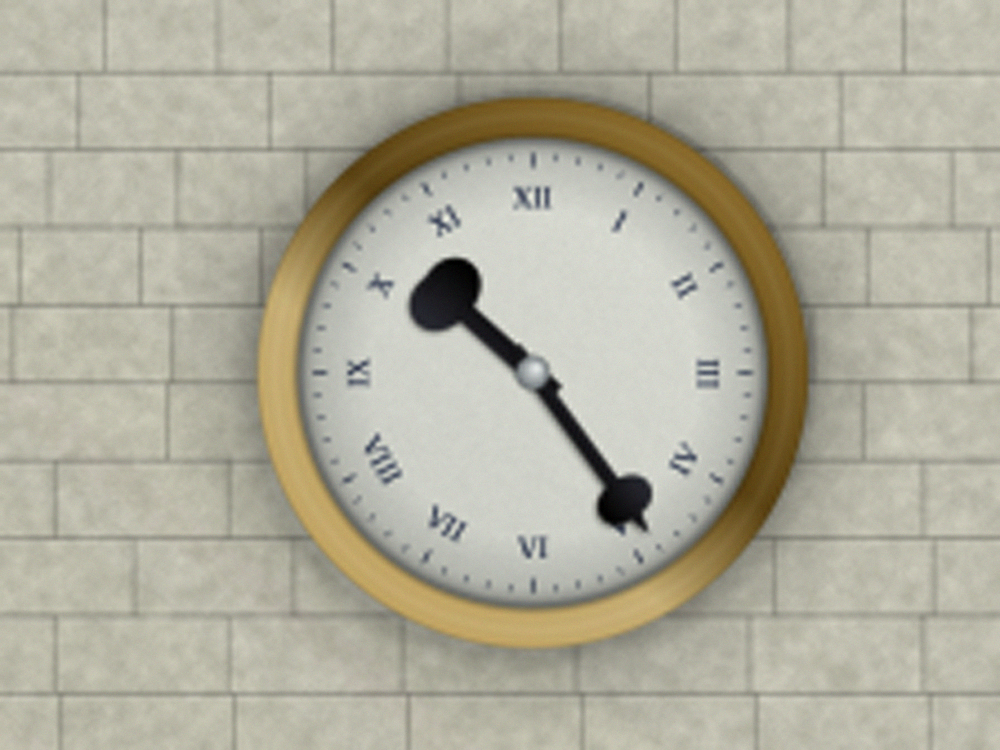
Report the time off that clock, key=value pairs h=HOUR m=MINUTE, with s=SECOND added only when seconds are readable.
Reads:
h=10 m=24
